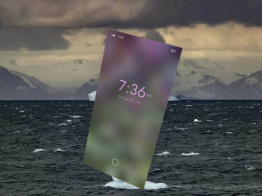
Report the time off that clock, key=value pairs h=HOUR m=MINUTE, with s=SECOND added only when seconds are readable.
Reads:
h=7 m=36
